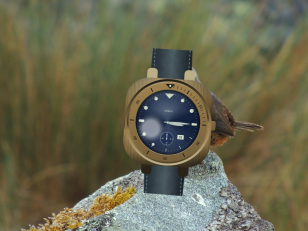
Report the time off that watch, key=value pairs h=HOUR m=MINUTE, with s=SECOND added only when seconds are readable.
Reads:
h=3 m=15
